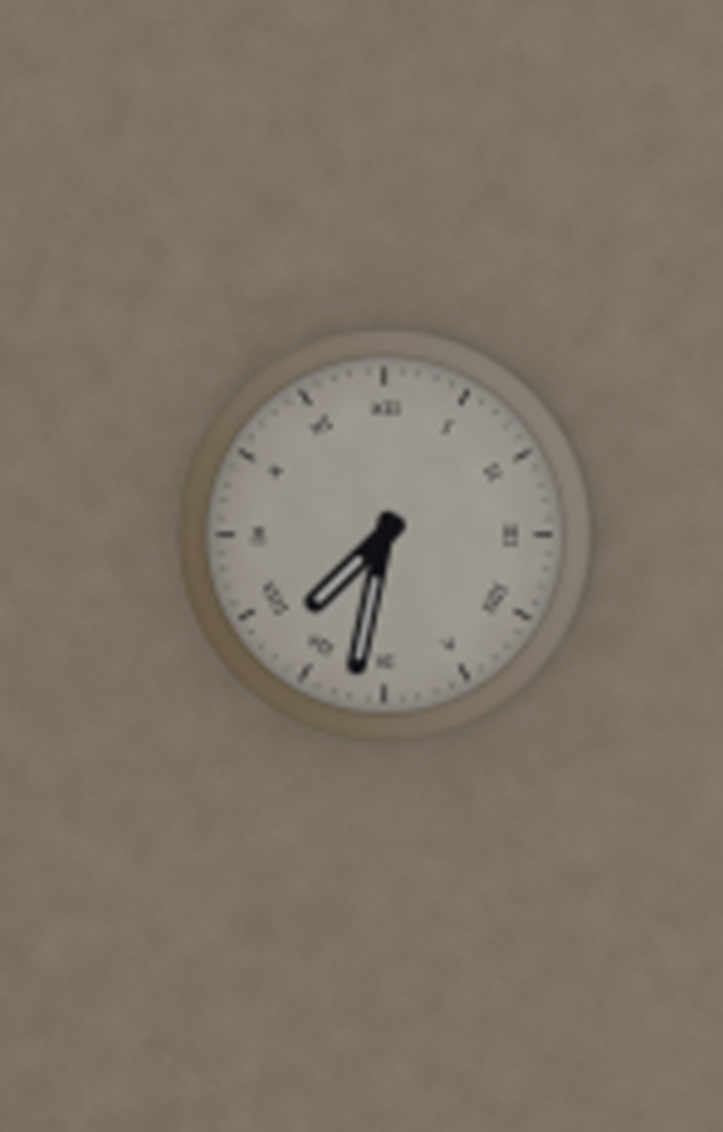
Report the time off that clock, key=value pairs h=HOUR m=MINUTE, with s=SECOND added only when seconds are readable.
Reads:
h=7 m=32
